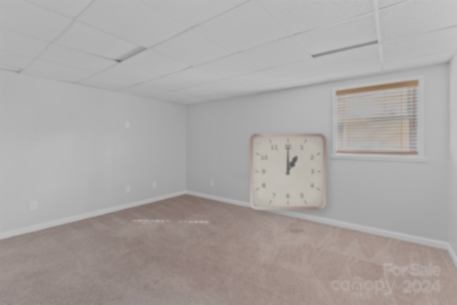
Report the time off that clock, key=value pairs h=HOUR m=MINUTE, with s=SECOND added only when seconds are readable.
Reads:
h=1 m=0
